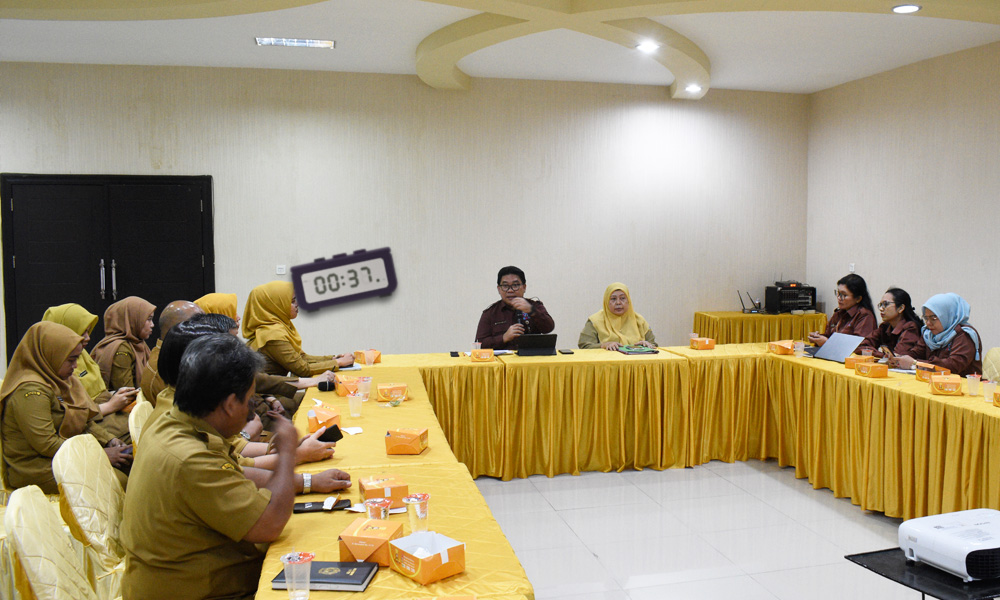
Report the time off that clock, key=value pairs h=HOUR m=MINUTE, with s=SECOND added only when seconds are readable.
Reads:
h=0 m=37
